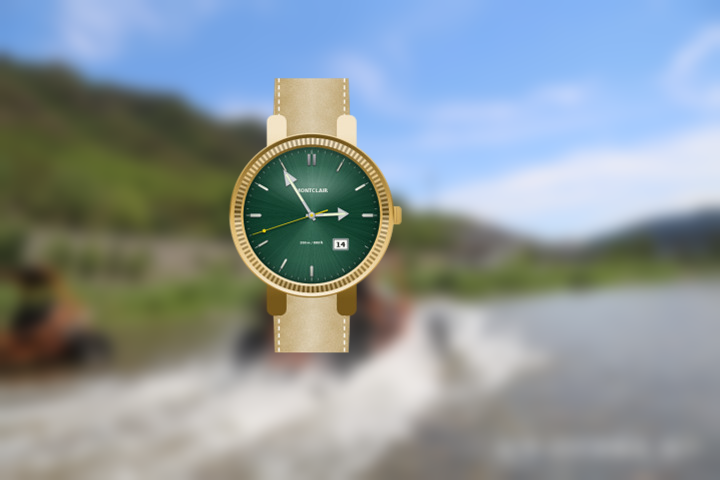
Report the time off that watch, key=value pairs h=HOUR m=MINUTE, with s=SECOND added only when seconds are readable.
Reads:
h=2 m=54 s=42
